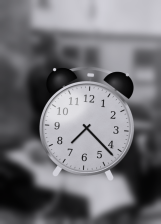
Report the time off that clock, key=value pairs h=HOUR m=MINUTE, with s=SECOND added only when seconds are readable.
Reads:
h=7 m=22
